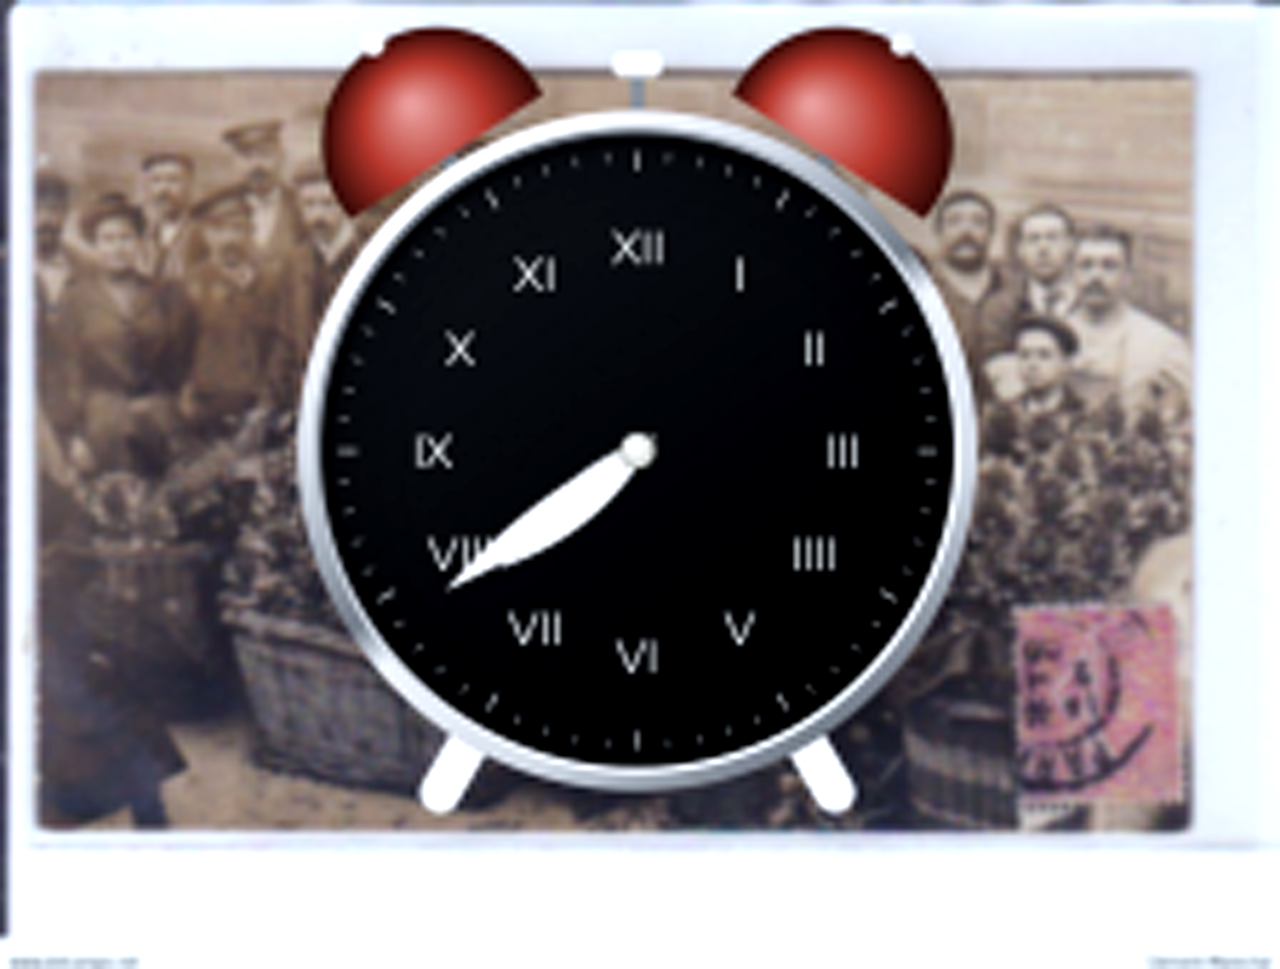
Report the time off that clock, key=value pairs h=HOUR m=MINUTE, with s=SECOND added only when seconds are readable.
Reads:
h=7 m=39
